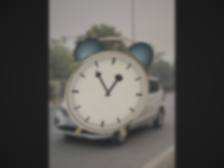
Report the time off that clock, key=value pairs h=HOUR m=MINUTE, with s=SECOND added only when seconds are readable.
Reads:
h=12 m=54
